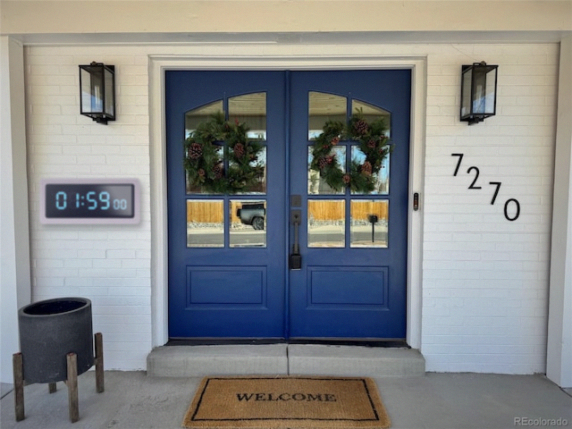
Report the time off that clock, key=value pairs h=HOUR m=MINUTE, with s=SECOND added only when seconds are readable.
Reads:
h=1 m=59
